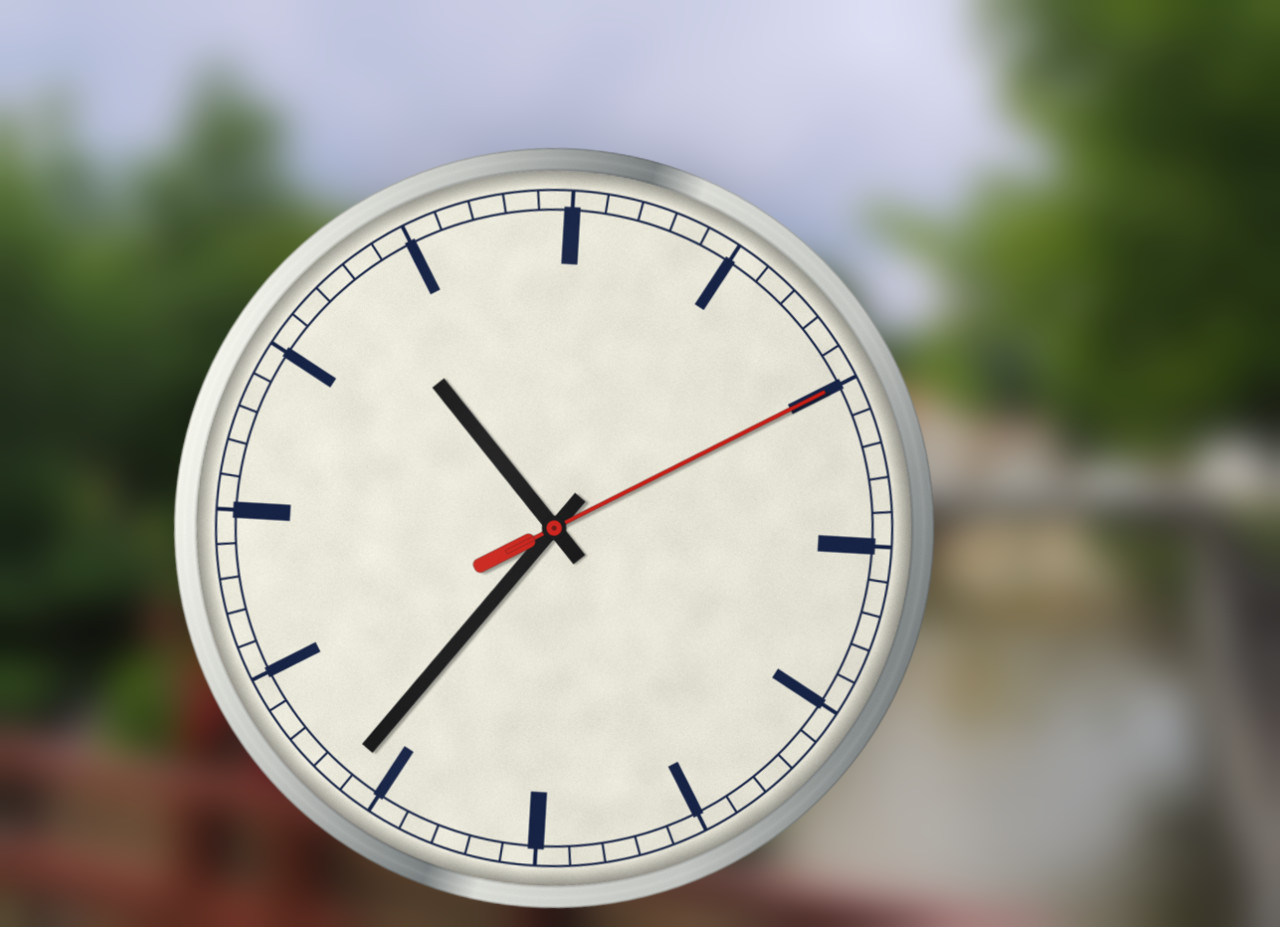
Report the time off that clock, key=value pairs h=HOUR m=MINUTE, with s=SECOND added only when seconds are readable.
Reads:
h=10 m=36 s=10
